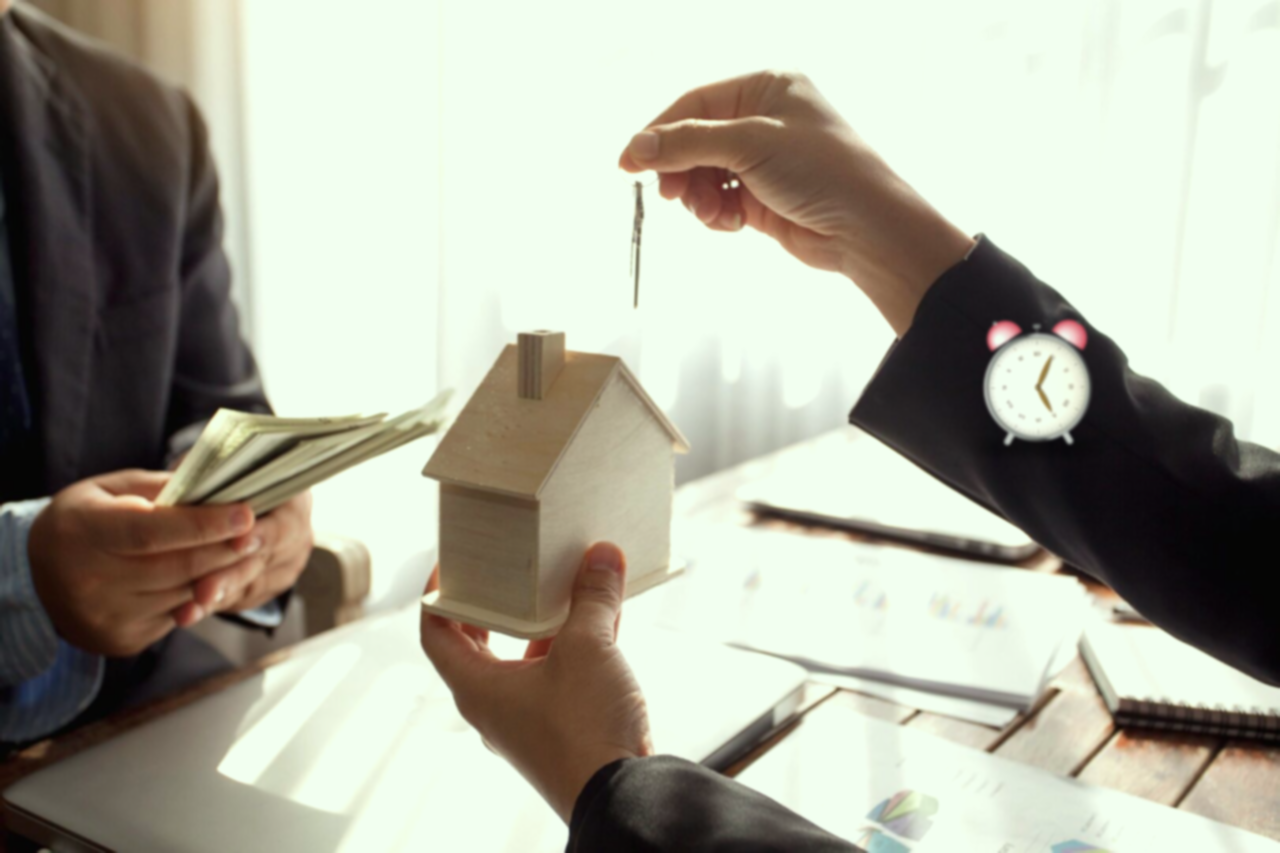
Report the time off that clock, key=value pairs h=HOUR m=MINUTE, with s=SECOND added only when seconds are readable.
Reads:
h=5 m=4
